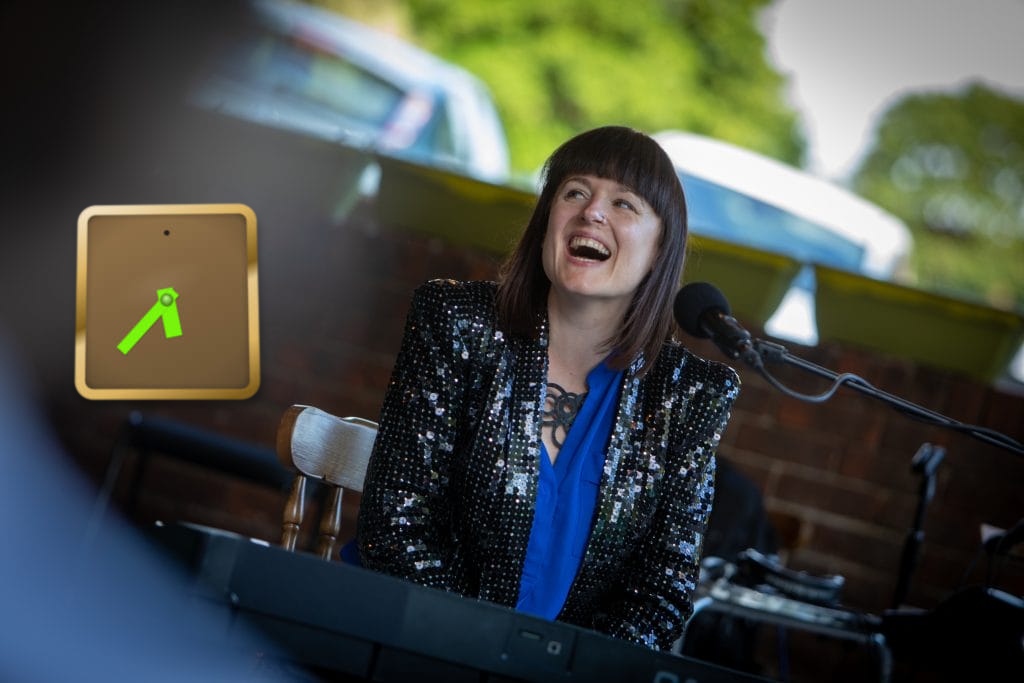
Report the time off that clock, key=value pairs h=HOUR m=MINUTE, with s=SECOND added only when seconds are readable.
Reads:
h=5 m=37
